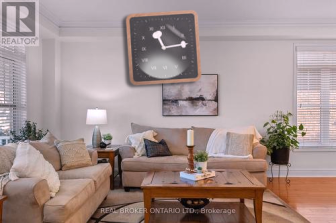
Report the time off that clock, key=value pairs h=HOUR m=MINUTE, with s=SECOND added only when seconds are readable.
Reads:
h=11 m=14
